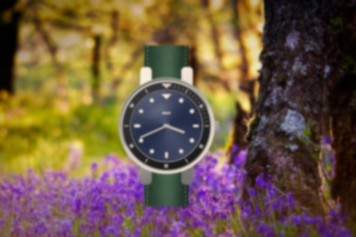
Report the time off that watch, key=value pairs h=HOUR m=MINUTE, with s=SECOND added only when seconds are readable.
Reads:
h=3 m=41
